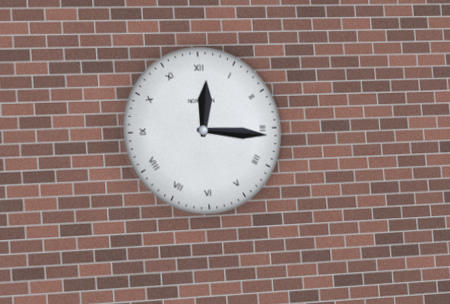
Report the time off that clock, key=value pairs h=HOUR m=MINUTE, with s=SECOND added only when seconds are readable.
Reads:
h=12 m=16
